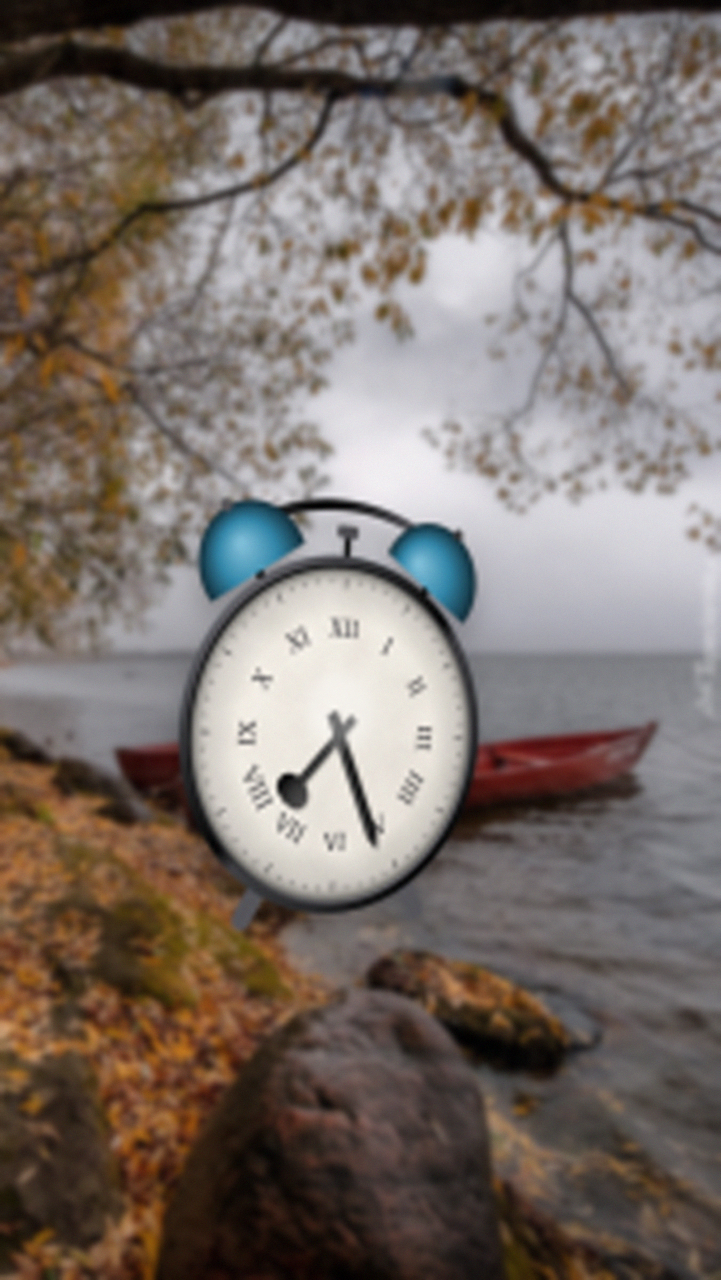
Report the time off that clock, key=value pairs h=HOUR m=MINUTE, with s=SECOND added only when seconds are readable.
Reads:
h=7 m=26
